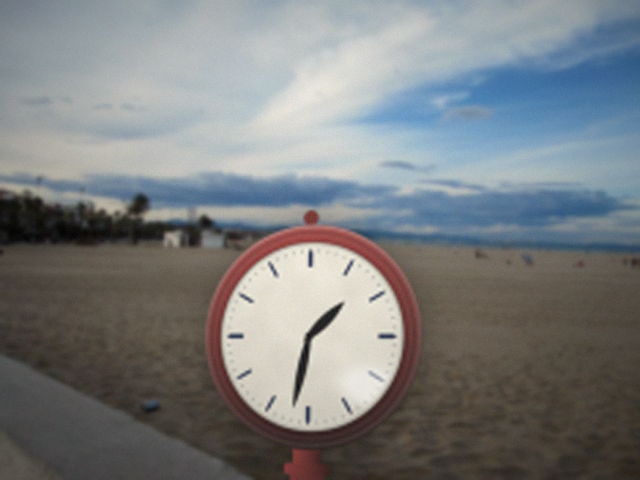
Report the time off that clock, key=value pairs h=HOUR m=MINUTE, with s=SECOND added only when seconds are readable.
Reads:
h=1 m=32
